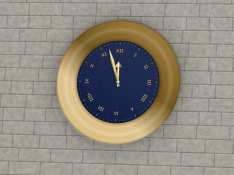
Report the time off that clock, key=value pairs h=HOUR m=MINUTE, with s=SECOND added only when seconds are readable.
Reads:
h=11 m=57
